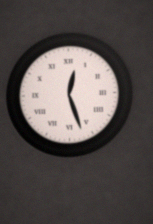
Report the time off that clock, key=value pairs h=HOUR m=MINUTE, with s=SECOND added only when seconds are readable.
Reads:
h=12 m=27
